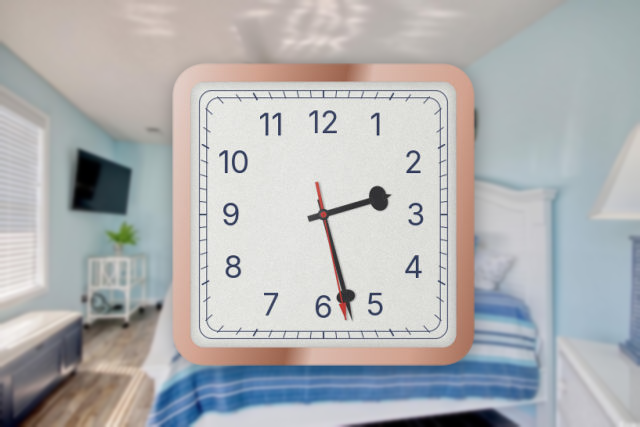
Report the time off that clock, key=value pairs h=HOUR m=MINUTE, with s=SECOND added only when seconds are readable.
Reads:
h=2 m=27 s=28
